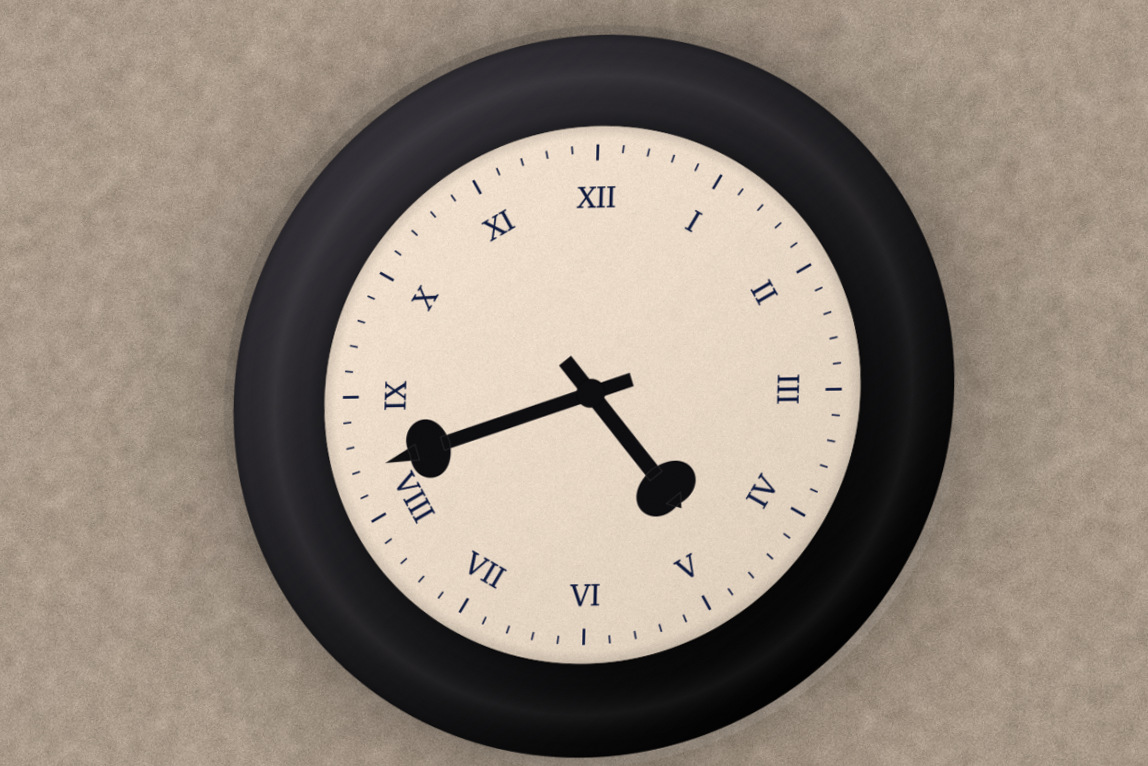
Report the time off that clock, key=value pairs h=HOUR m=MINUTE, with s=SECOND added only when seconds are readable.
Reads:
h=4 m=42
